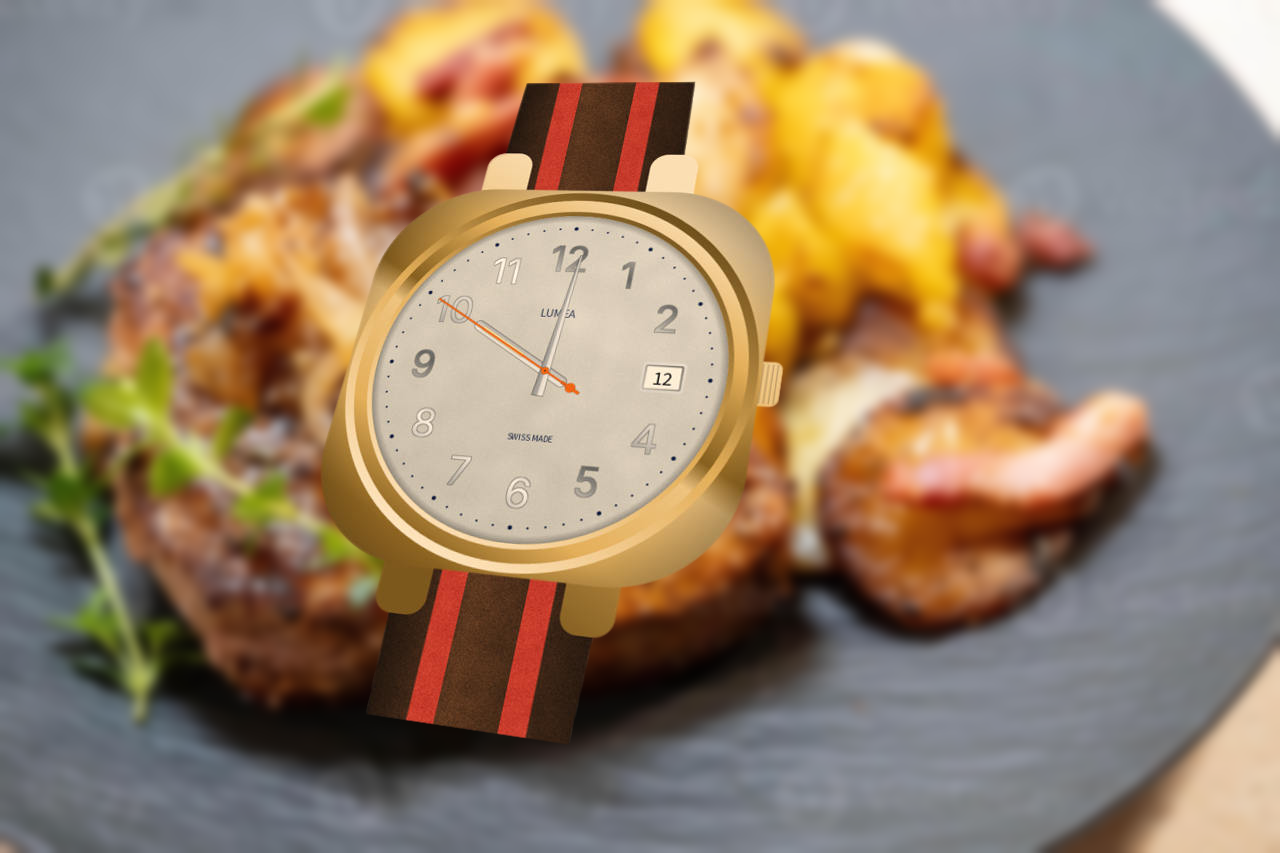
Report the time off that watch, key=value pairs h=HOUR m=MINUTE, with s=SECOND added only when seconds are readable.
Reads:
h=10 m=0 s=50
